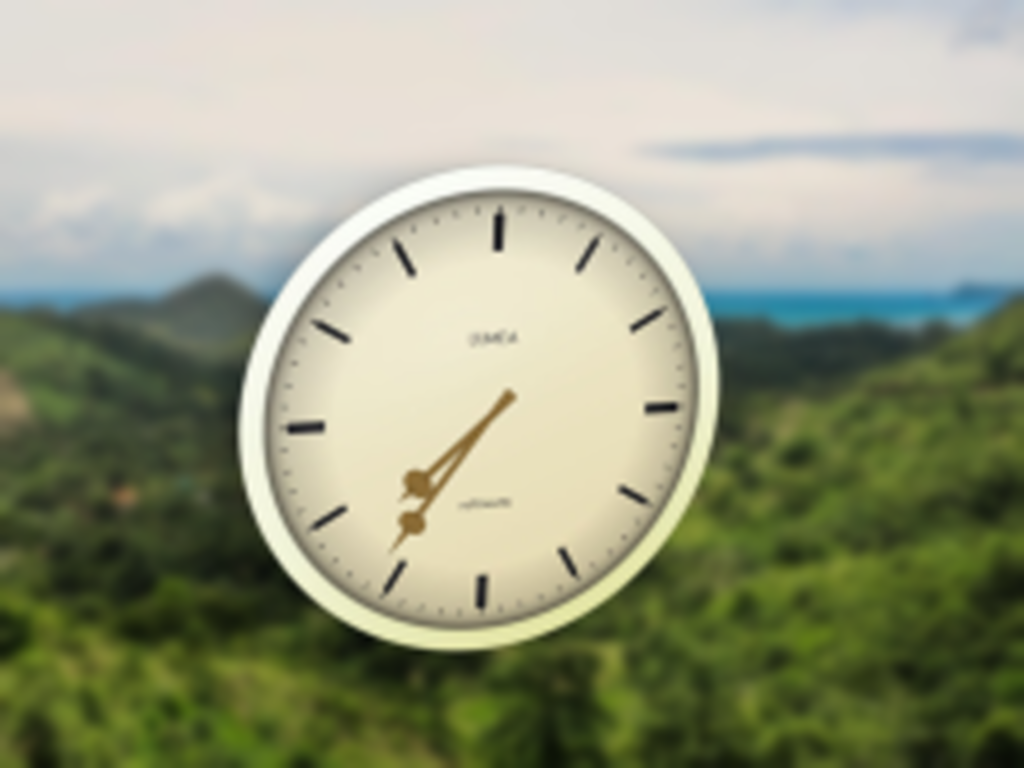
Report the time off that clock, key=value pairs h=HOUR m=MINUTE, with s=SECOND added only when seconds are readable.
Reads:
h=7 m=36
